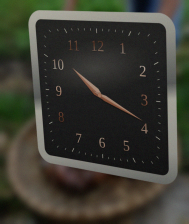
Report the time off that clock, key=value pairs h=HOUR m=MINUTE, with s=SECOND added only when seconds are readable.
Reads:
h=10 m=19
